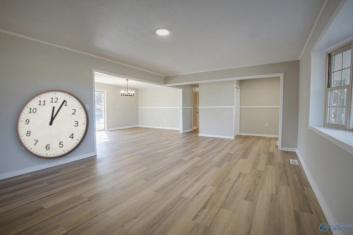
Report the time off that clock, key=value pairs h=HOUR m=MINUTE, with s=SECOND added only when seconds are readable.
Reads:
h=12 m=4
